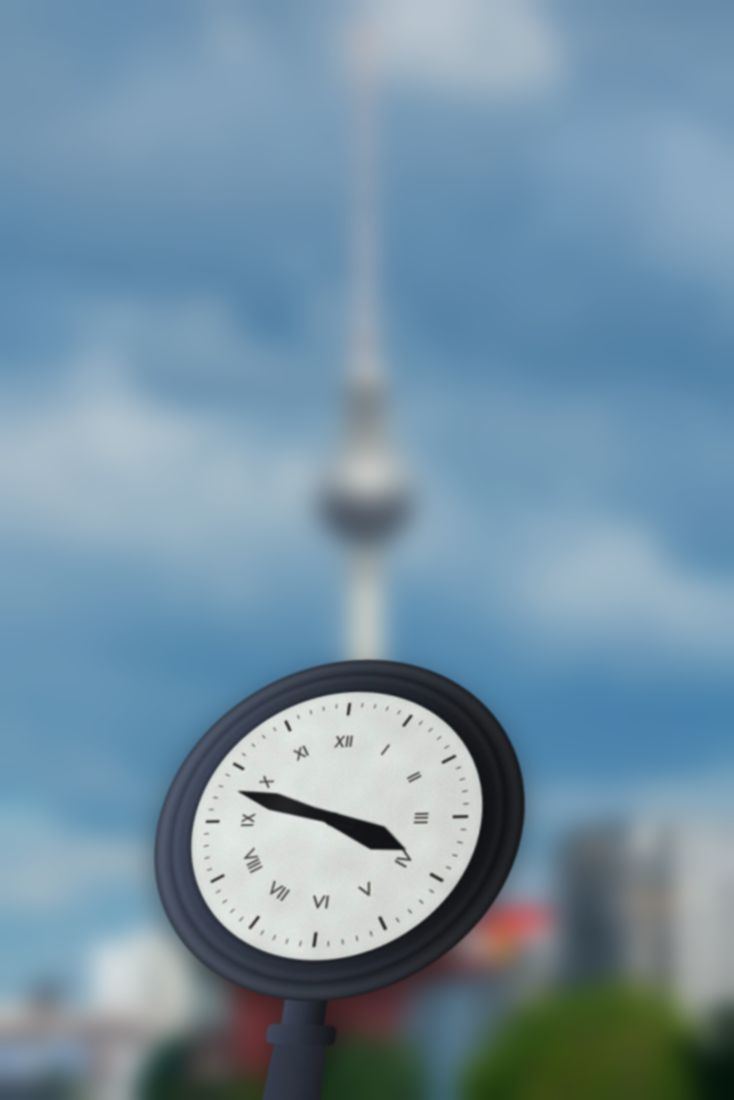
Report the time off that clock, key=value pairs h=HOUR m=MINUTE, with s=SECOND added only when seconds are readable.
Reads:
h=3 m=48
